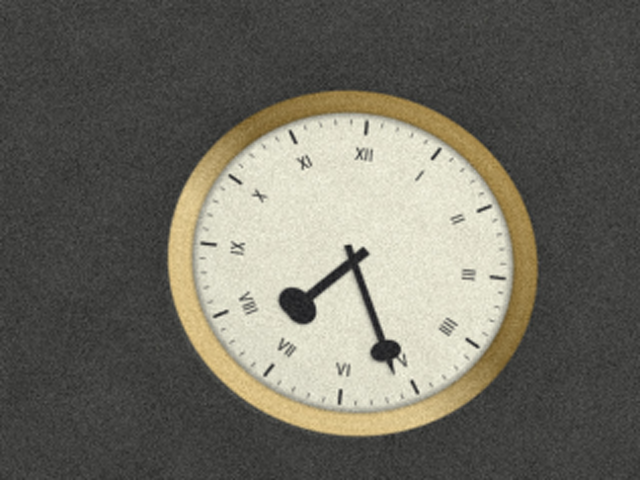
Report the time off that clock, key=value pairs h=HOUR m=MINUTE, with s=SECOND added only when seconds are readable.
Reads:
h=7 m=26
